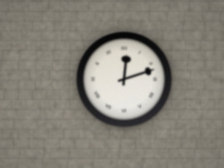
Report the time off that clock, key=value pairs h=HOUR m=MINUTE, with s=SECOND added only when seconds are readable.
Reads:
h=12 m=12
